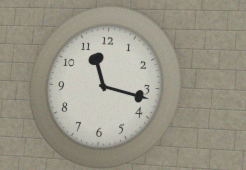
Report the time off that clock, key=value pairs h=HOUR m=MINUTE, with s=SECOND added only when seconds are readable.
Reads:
h=11 m=17
